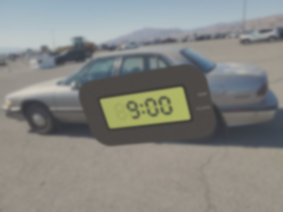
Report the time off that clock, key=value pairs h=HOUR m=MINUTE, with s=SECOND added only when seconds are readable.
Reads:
h=9 m=0
